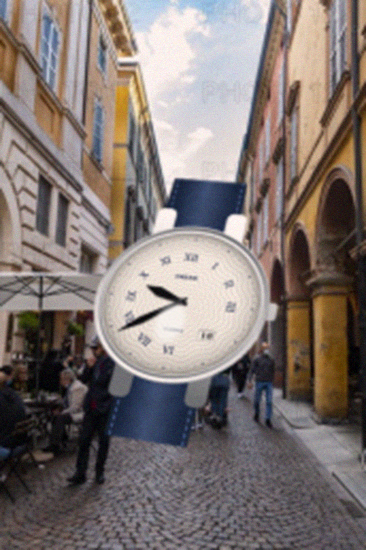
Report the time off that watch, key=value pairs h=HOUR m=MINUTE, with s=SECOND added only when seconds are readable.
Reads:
h=9 m=39
